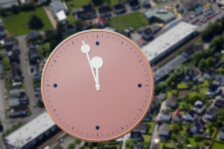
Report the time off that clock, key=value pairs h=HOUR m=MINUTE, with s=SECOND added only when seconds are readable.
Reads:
h=11 m=57
